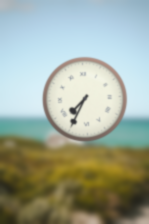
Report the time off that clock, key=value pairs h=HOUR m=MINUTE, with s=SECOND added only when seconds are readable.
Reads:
h=7 m=35
